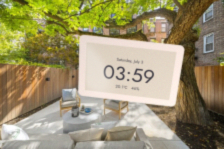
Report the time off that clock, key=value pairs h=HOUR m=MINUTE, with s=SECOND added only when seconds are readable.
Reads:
h=3 m=59
